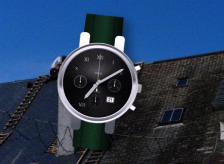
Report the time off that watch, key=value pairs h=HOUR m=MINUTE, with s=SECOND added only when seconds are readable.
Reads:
h=7 m=9
